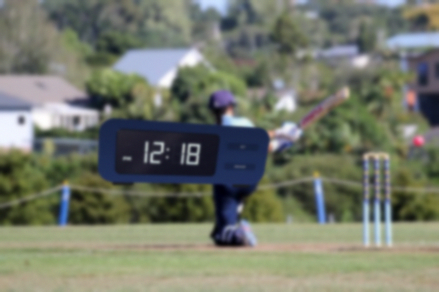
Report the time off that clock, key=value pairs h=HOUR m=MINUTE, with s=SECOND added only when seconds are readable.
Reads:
h=12 m=18
